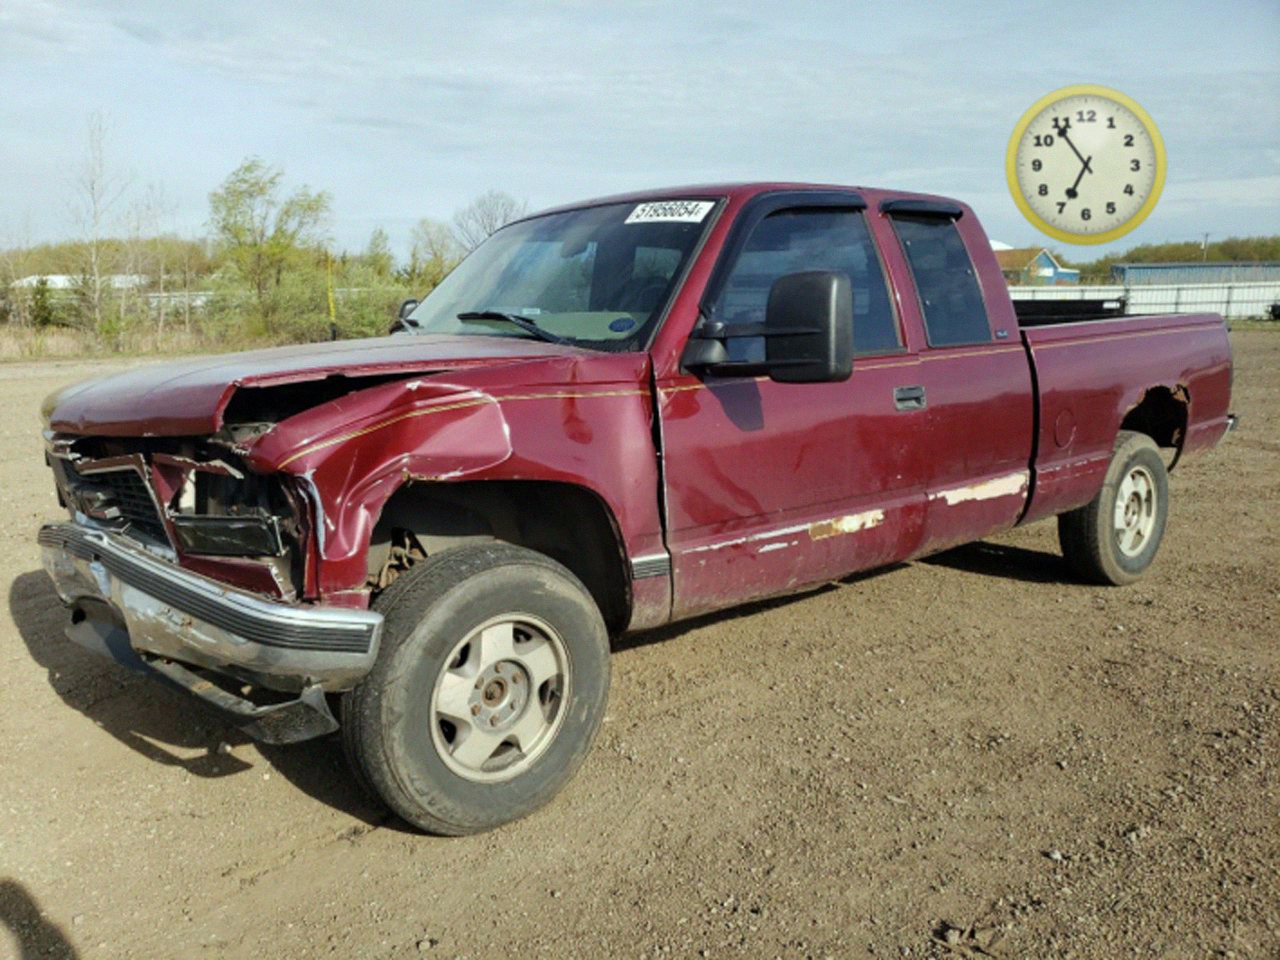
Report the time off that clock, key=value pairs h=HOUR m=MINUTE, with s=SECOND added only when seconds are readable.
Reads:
h=6 m=54
